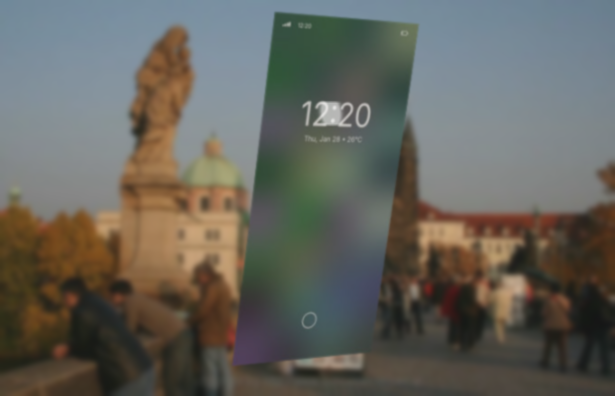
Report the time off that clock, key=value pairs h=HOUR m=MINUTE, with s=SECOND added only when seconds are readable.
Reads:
h=12 m=20
